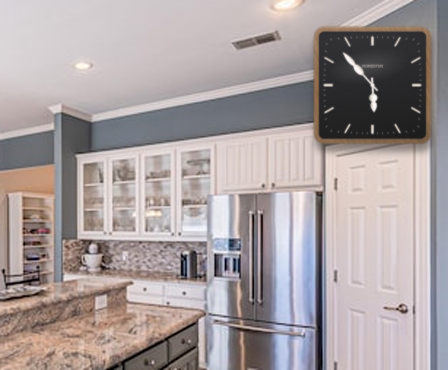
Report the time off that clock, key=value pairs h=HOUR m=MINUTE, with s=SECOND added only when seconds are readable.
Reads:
h=5 m=53
